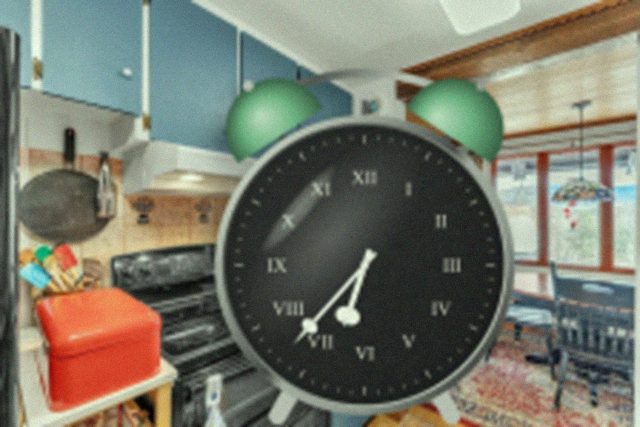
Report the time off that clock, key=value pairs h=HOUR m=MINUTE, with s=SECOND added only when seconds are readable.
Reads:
h=6 m=37
